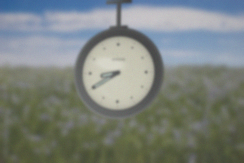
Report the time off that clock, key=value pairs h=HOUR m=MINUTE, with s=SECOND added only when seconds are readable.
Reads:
h=8 m=40
